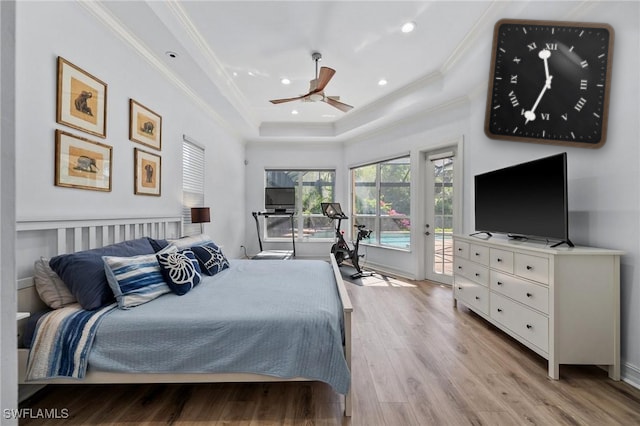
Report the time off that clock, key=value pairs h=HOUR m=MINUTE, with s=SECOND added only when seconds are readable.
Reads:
h=11 m=34
